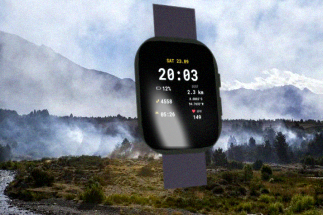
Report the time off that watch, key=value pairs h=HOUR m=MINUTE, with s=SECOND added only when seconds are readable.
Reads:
h=20 m=3
